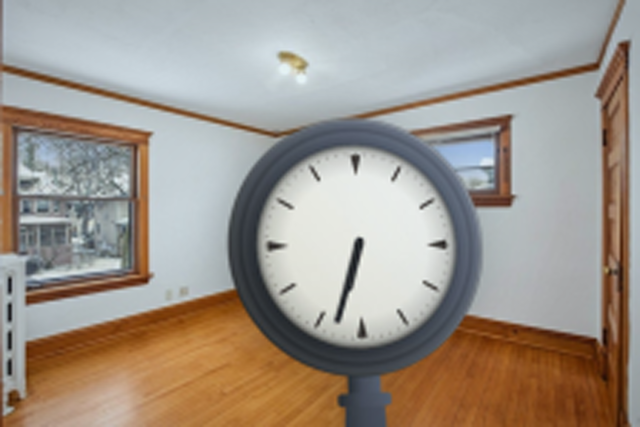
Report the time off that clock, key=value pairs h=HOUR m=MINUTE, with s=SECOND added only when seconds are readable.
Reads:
h=6 m=33
